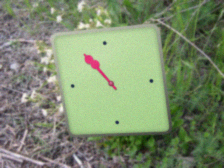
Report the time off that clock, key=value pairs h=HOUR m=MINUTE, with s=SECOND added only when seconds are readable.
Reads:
h=10 m=54
